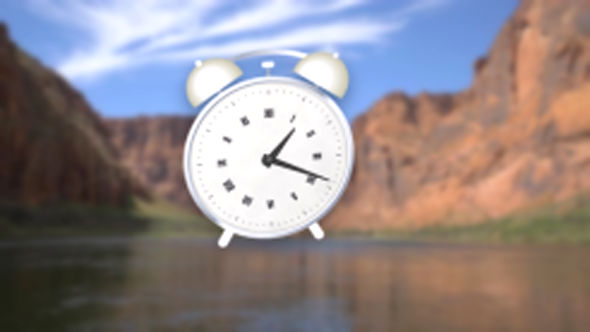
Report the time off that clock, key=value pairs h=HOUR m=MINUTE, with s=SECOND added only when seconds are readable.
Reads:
h=1 m=19
